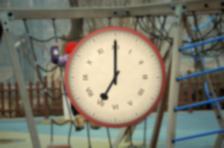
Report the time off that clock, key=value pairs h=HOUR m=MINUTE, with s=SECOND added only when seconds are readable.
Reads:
h=7 m=0
